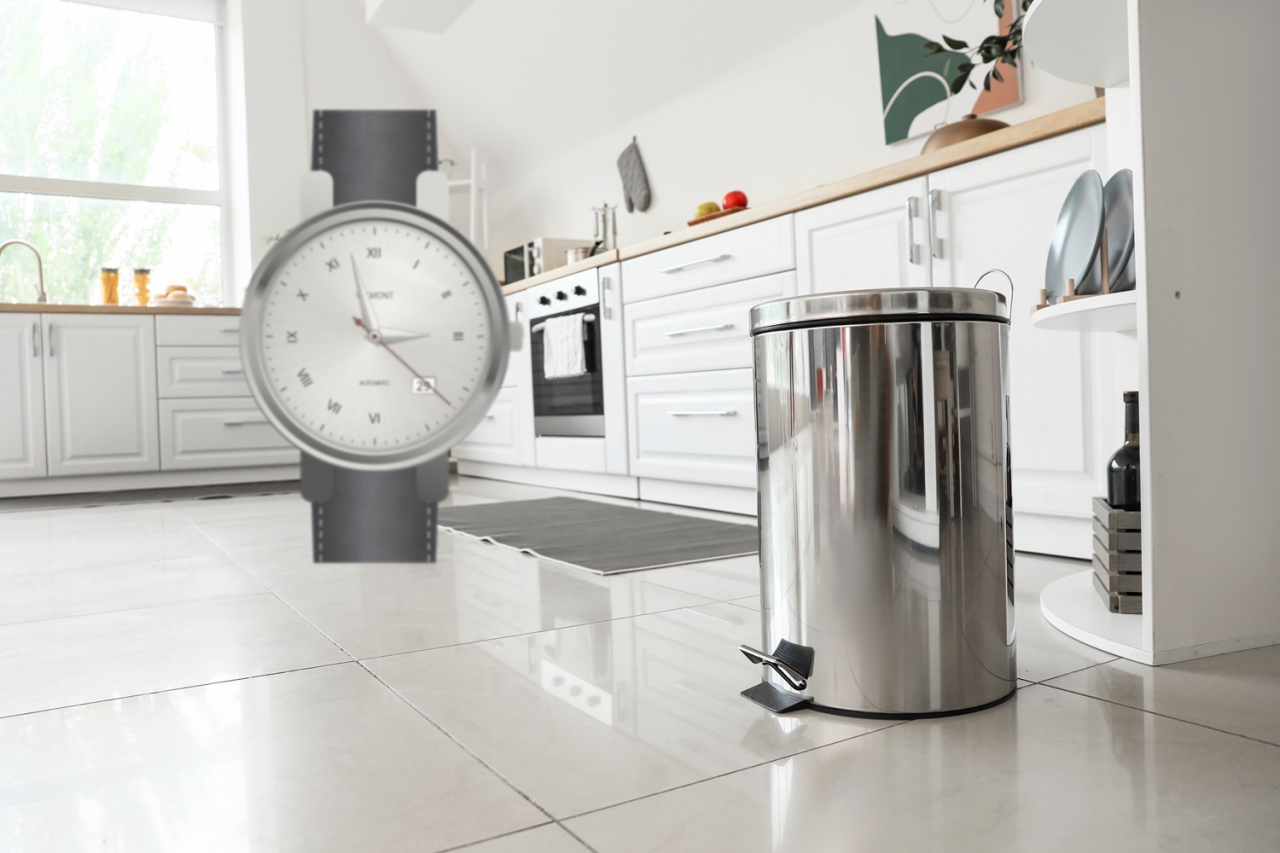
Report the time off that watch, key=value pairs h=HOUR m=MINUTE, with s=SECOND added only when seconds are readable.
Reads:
h=2 m=57 s=22
